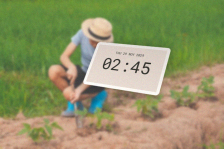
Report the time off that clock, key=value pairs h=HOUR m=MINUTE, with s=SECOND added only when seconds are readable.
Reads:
h=2 m=45
